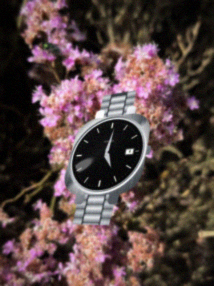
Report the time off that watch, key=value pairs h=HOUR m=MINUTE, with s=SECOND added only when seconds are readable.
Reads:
h=5 m=1
